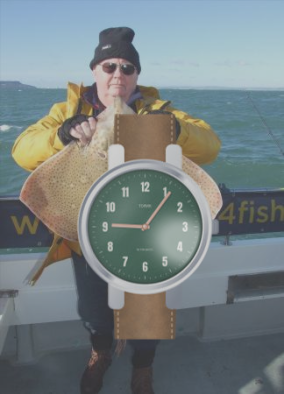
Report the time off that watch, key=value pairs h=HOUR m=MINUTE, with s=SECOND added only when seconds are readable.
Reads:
h=9 m=6
